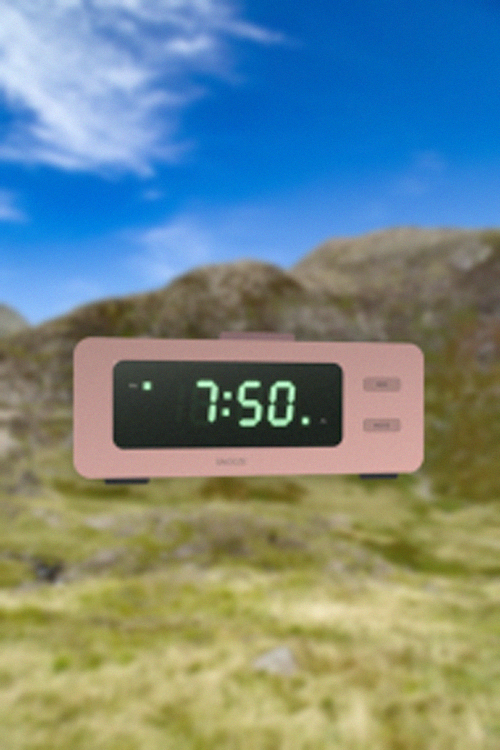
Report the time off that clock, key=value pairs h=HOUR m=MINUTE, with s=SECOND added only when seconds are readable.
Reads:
h=7 m=50
